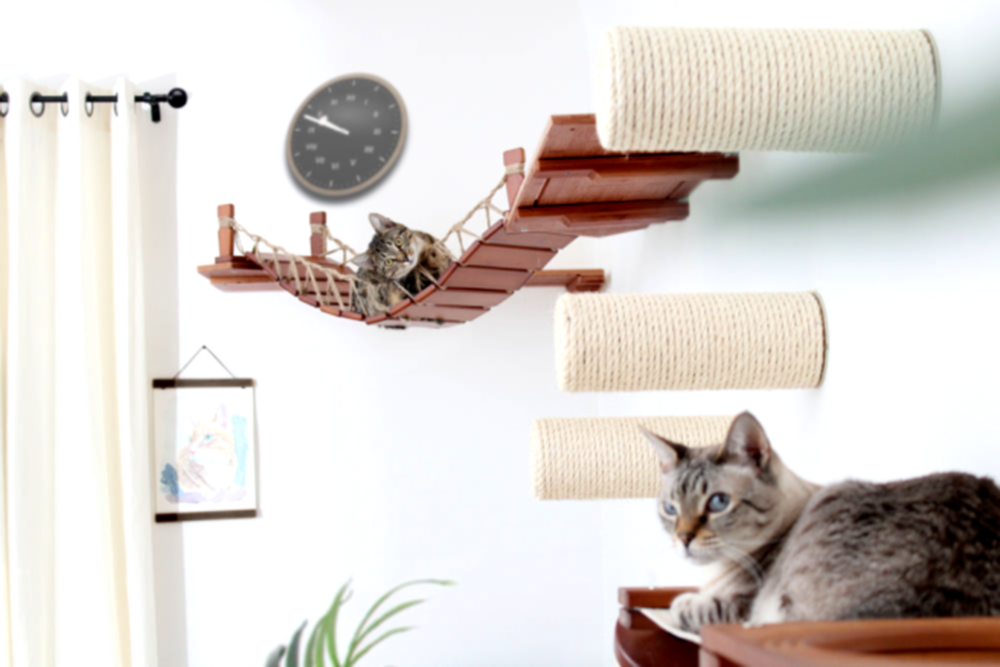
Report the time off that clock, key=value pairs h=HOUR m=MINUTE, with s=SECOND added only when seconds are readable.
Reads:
h=9 m=48
